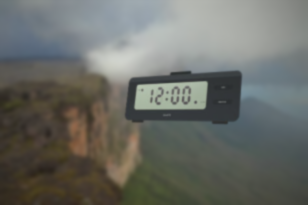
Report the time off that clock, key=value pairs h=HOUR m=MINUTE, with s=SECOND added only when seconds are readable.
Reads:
h=12 m=0
